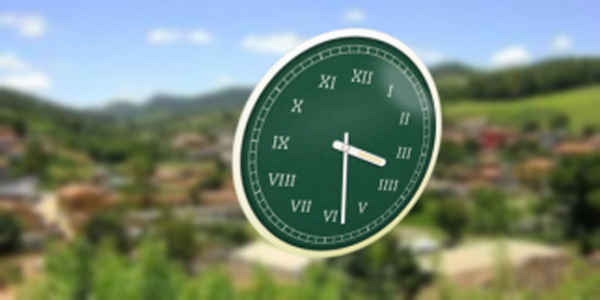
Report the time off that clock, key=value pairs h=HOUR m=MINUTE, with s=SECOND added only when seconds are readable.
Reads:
h=3 m=28
